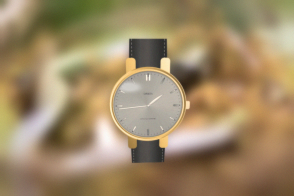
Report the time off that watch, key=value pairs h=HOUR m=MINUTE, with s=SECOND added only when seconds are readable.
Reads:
h=1 m=44
